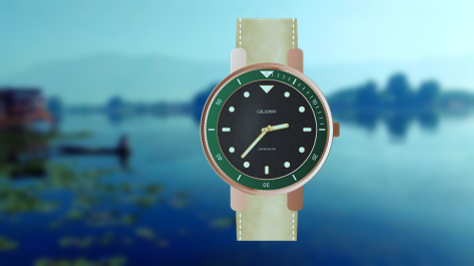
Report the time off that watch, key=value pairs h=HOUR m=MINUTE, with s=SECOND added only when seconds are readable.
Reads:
h=2 m=37
